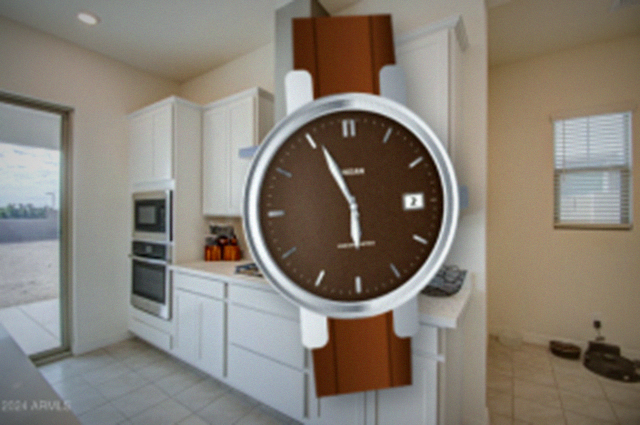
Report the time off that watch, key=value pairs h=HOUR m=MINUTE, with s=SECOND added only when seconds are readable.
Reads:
h=5 m=56
